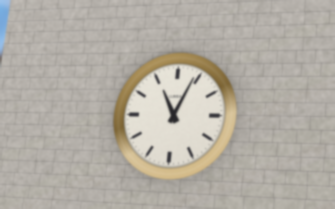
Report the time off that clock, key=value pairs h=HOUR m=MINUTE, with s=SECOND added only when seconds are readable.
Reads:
h=11 m=4
